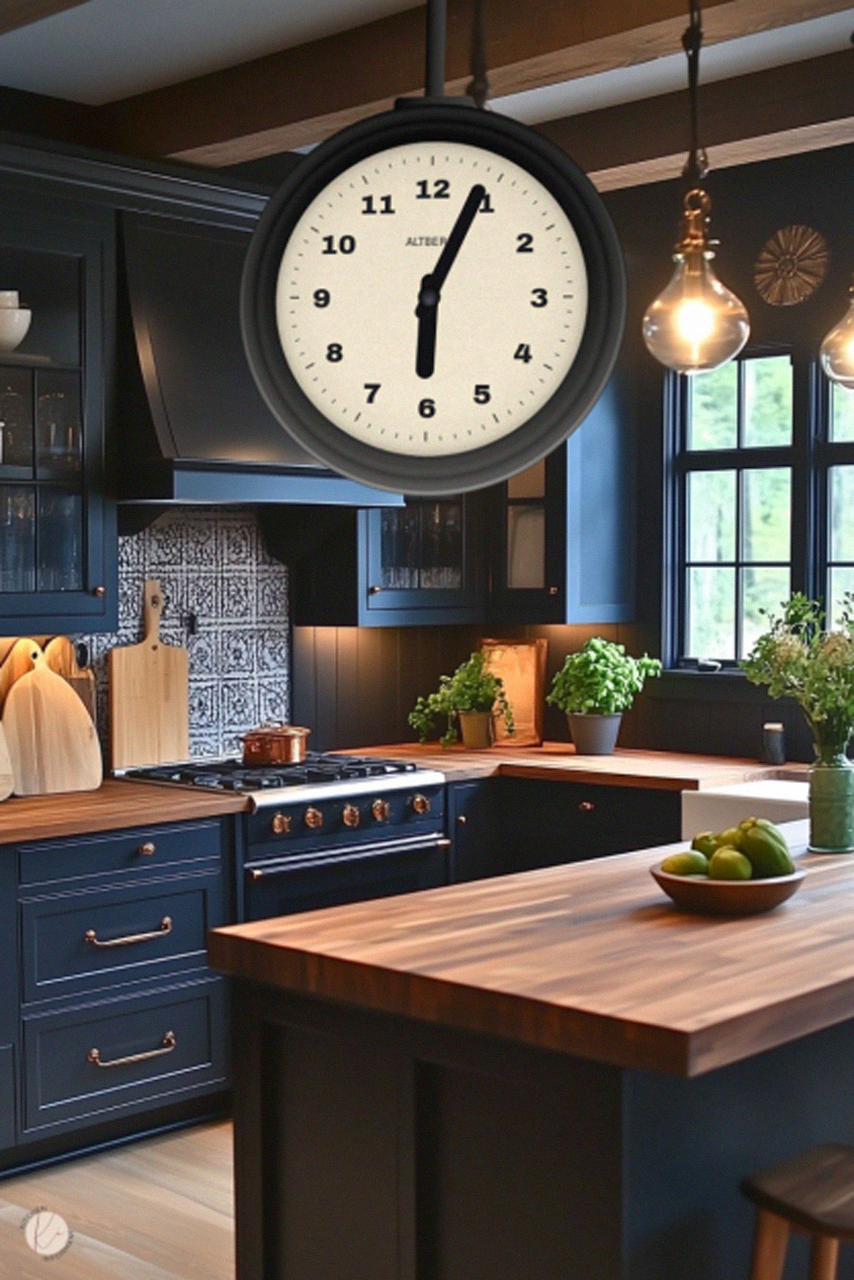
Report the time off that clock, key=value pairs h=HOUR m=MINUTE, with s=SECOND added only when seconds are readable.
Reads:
h=6 m=4
